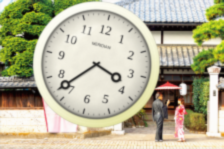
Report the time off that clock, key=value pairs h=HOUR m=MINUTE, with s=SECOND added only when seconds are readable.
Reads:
h=3 m=37
